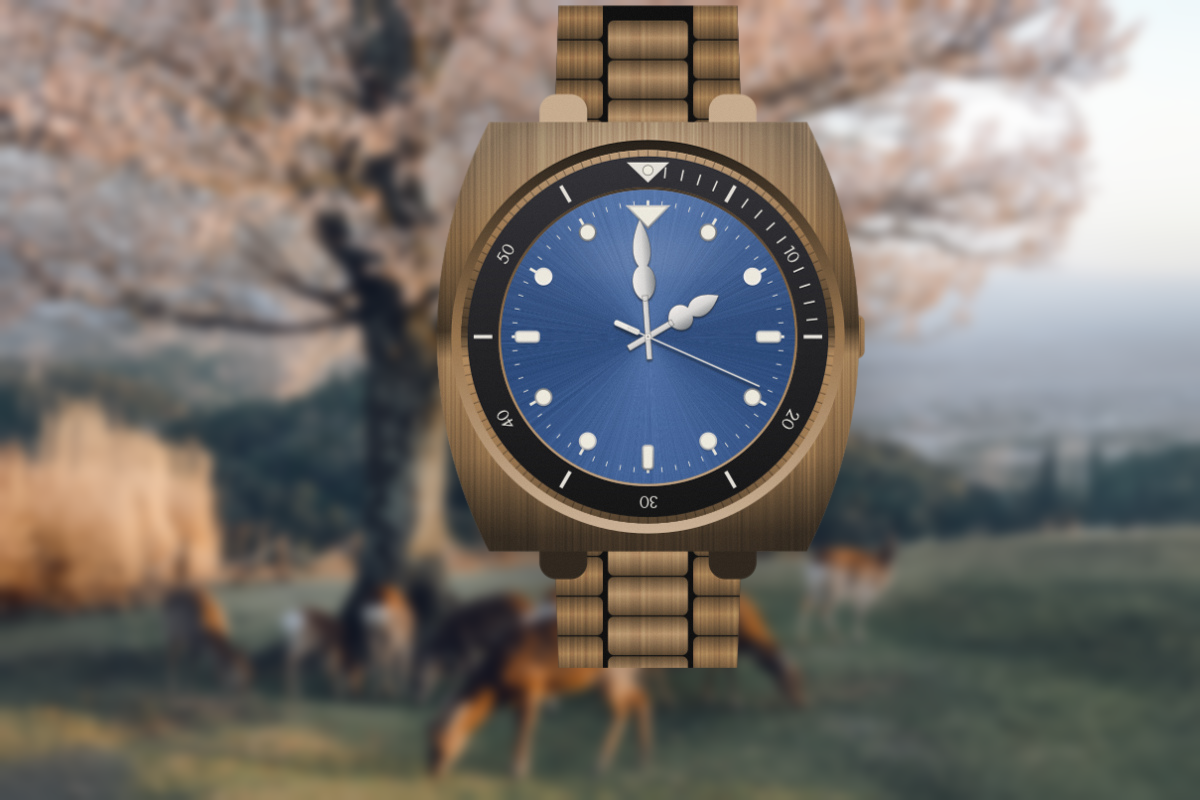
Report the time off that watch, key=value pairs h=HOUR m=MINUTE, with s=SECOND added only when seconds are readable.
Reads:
h=1 m=59 s=19
